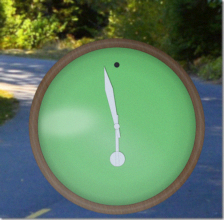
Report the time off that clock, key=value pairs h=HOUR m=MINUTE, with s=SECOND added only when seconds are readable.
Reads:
h=5 m=58
